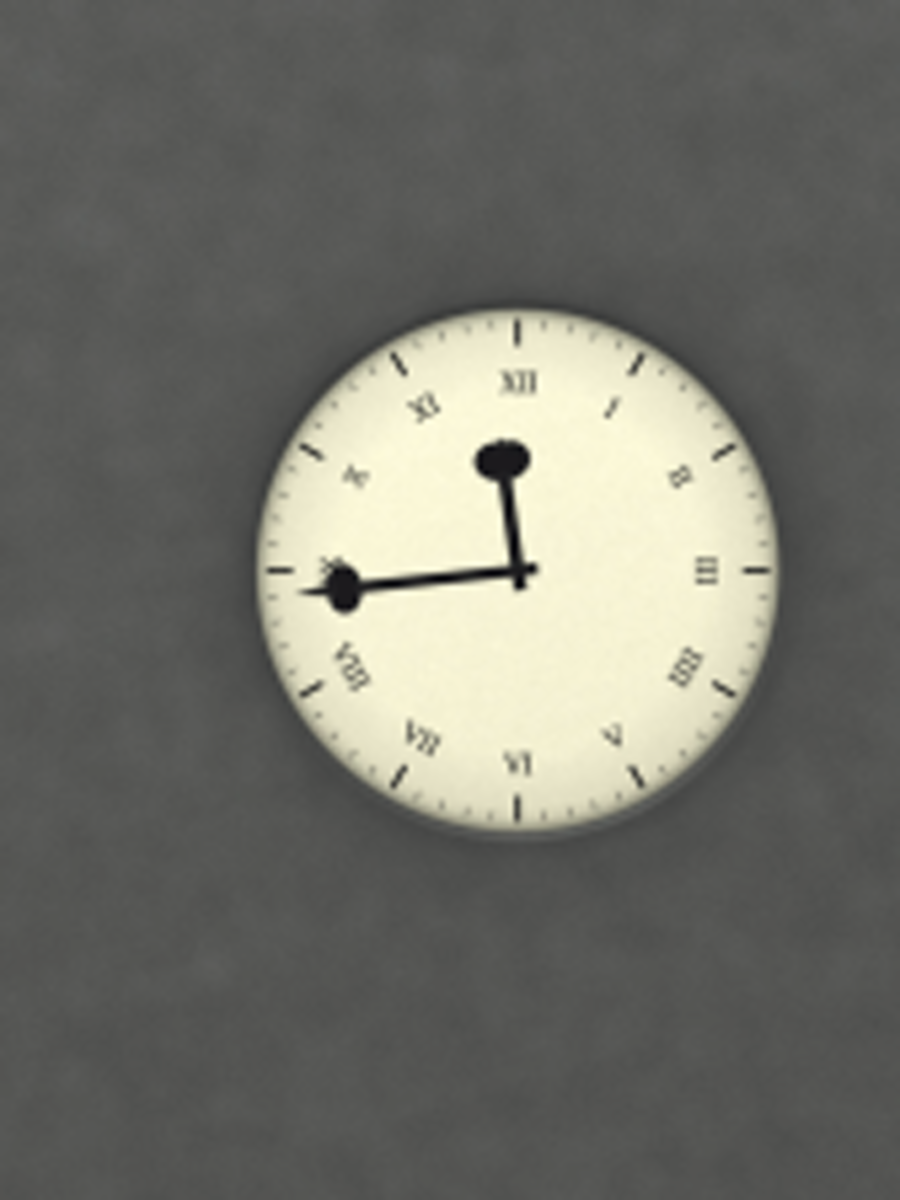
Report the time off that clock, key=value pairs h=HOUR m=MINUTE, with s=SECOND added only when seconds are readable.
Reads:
h=11 m=44
